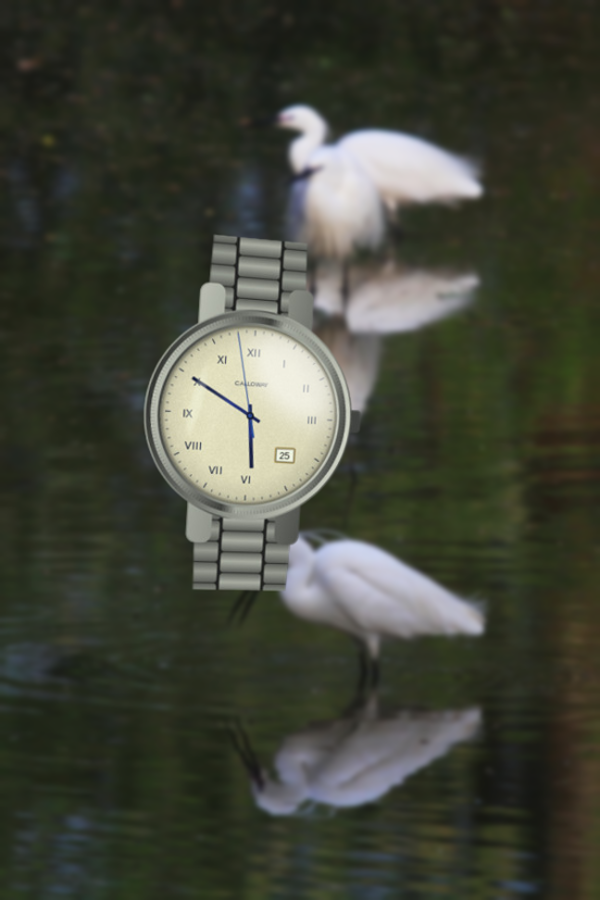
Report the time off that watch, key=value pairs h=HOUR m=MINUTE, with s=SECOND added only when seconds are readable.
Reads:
h=5 m=49 s=58
